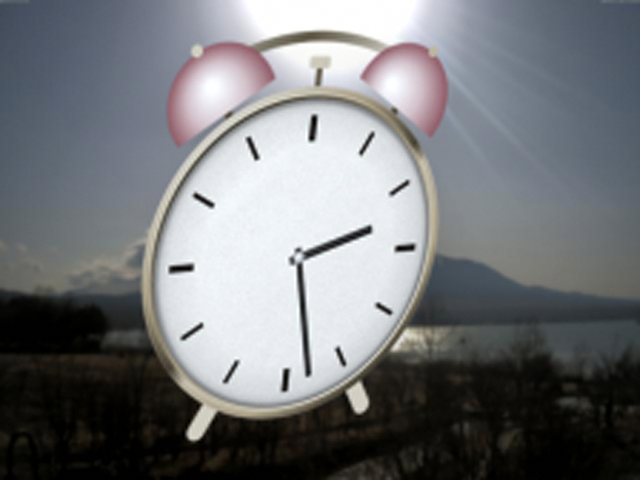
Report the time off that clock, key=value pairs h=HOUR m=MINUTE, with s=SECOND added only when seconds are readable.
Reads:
h=2 m=28
